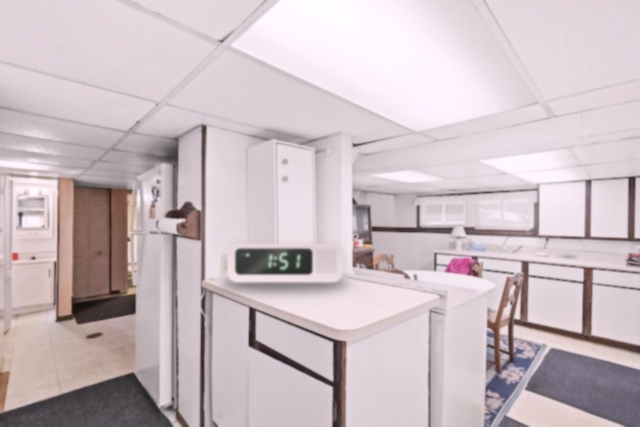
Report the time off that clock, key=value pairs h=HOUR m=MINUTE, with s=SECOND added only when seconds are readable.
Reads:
h=1 m=51
